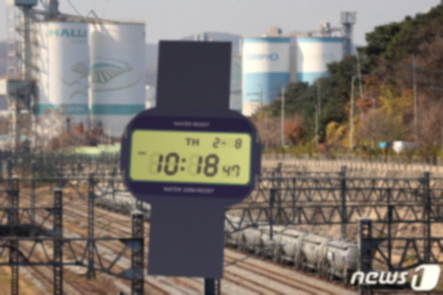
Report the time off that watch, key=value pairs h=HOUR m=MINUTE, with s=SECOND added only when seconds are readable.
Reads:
h=10 m=18 s=47
